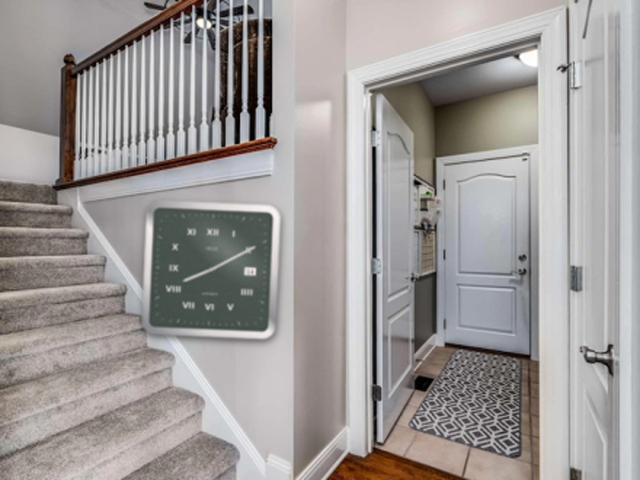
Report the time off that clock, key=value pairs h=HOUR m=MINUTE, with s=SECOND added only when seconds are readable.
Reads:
h=8 m=10
